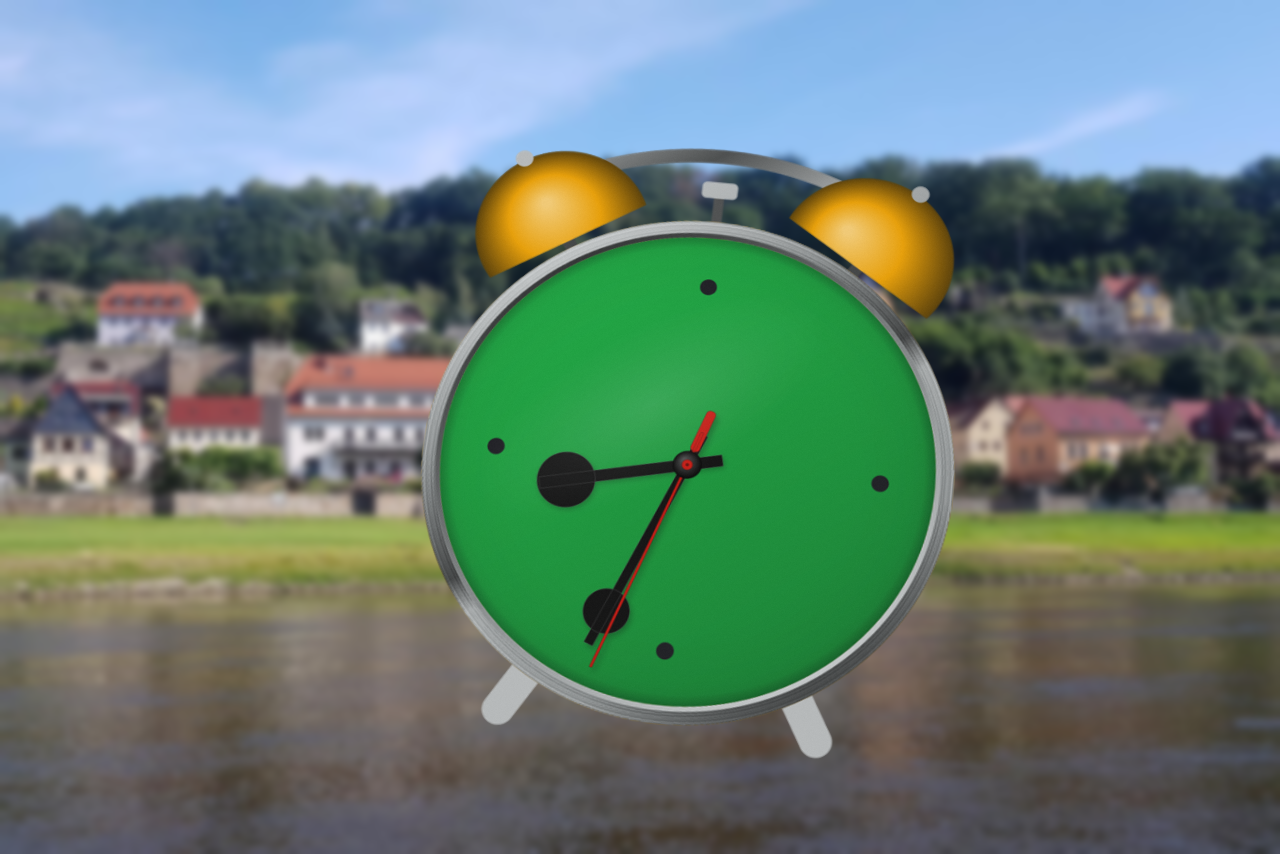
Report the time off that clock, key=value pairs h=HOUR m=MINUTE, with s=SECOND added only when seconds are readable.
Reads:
h=8 m=33 s=33
